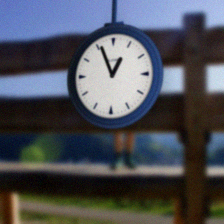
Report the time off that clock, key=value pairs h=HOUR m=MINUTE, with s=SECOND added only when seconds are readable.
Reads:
h=12 m=56
